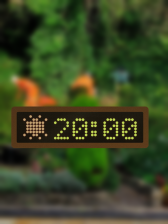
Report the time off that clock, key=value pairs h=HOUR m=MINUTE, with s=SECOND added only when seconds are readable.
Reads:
h=20 m=0
